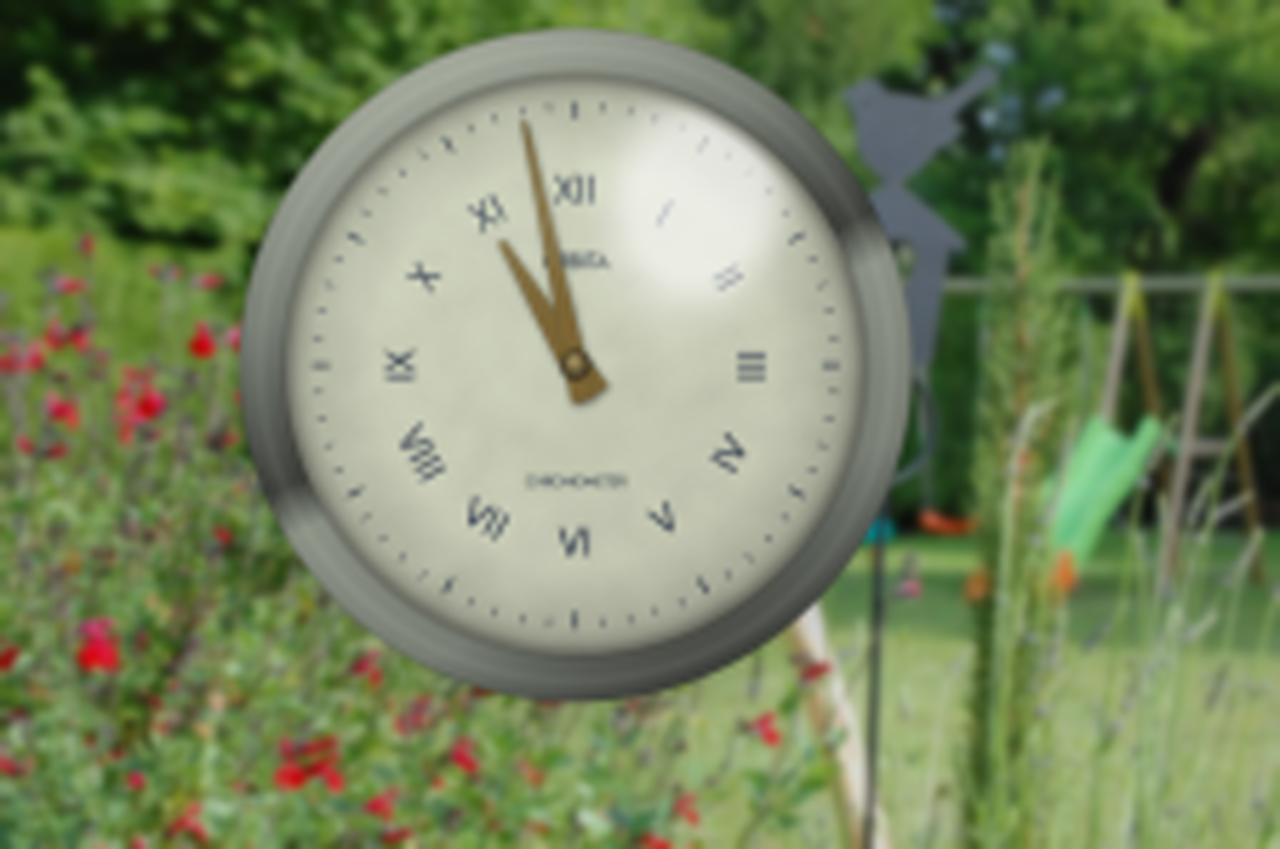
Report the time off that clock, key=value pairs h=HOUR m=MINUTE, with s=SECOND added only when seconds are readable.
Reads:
h=10 m=58
